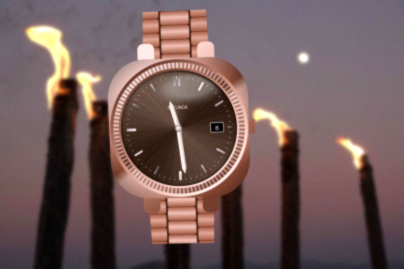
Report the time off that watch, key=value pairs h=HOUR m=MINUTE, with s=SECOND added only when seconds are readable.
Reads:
h=11 m=29
